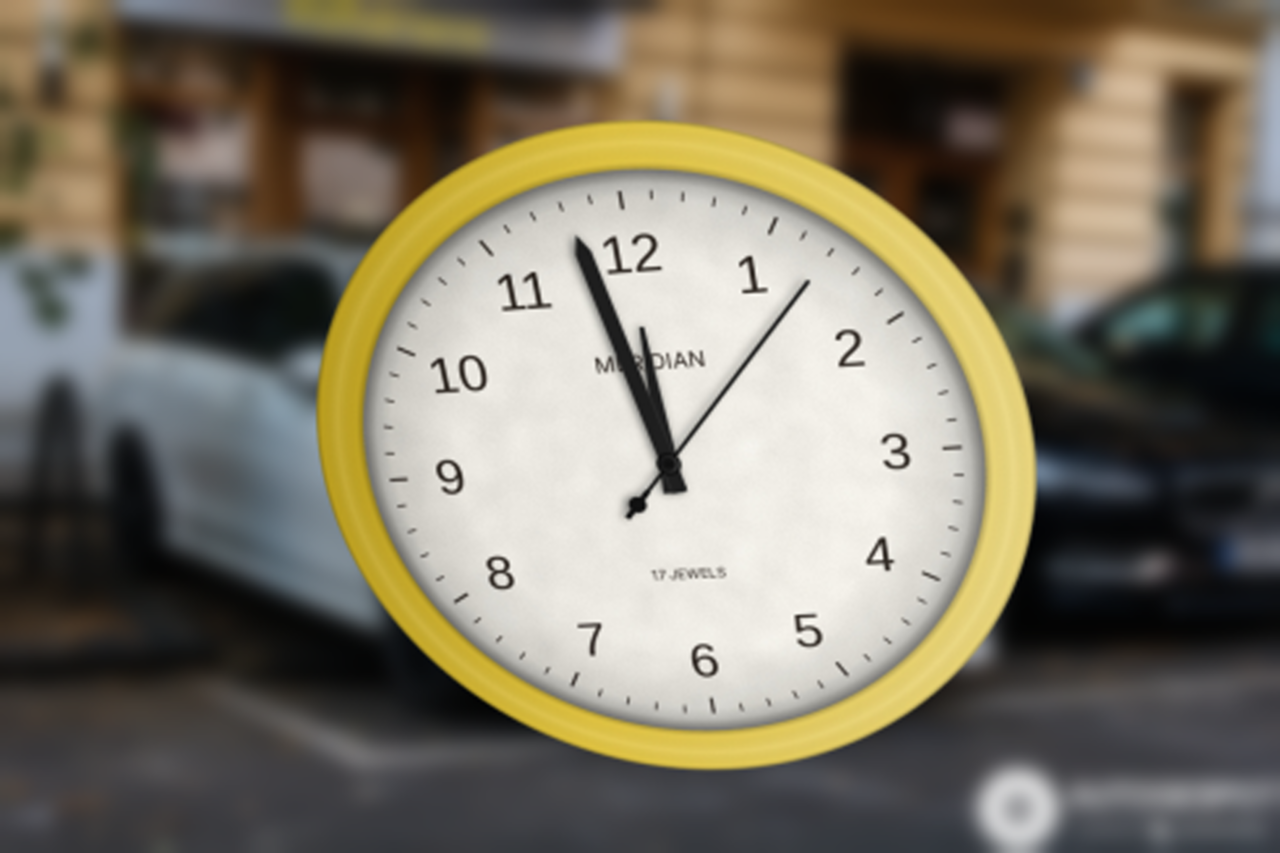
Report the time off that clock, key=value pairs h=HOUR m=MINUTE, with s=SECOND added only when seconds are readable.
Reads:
h=11 m=58 s=7
